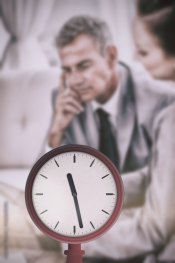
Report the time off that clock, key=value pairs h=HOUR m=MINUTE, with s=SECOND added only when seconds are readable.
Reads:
h=11 m=28
